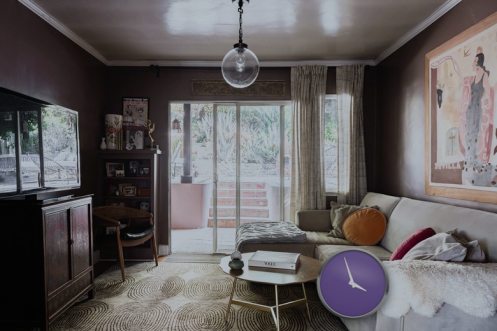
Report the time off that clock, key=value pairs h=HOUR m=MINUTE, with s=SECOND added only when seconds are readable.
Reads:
h=3 m=57
